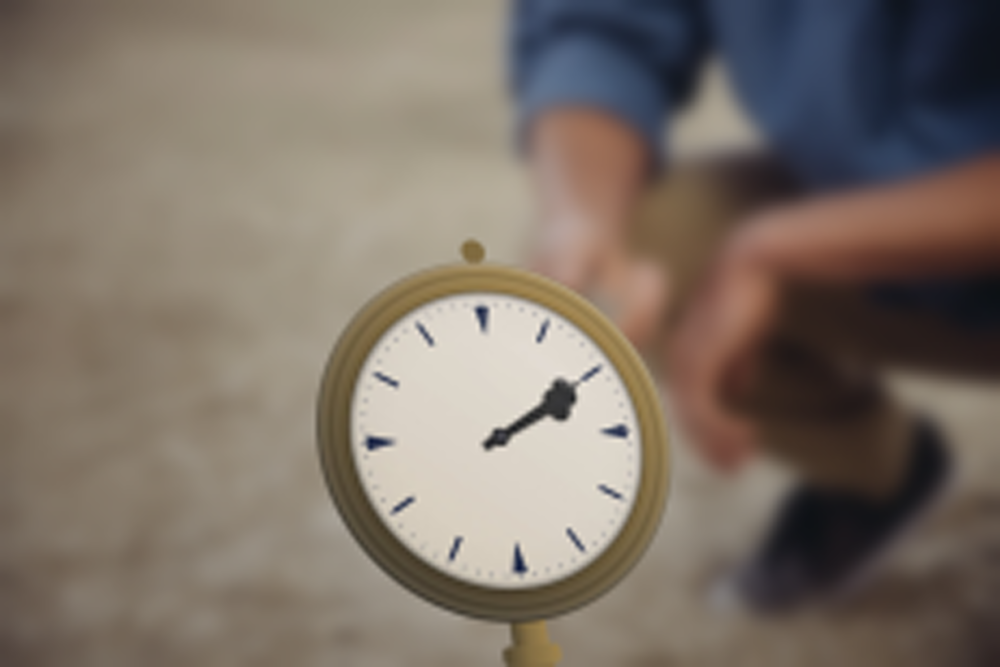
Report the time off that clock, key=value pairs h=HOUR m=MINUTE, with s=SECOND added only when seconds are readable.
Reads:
h=2 m=10
